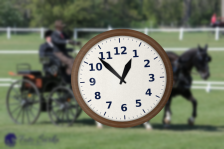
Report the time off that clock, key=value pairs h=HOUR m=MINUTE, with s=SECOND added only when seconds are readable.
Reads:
h=12 m=53
